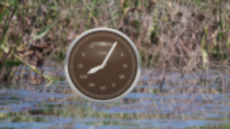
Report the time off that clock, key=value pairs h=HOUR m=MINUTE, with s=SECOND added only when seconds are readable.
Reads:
h=8 m=5
